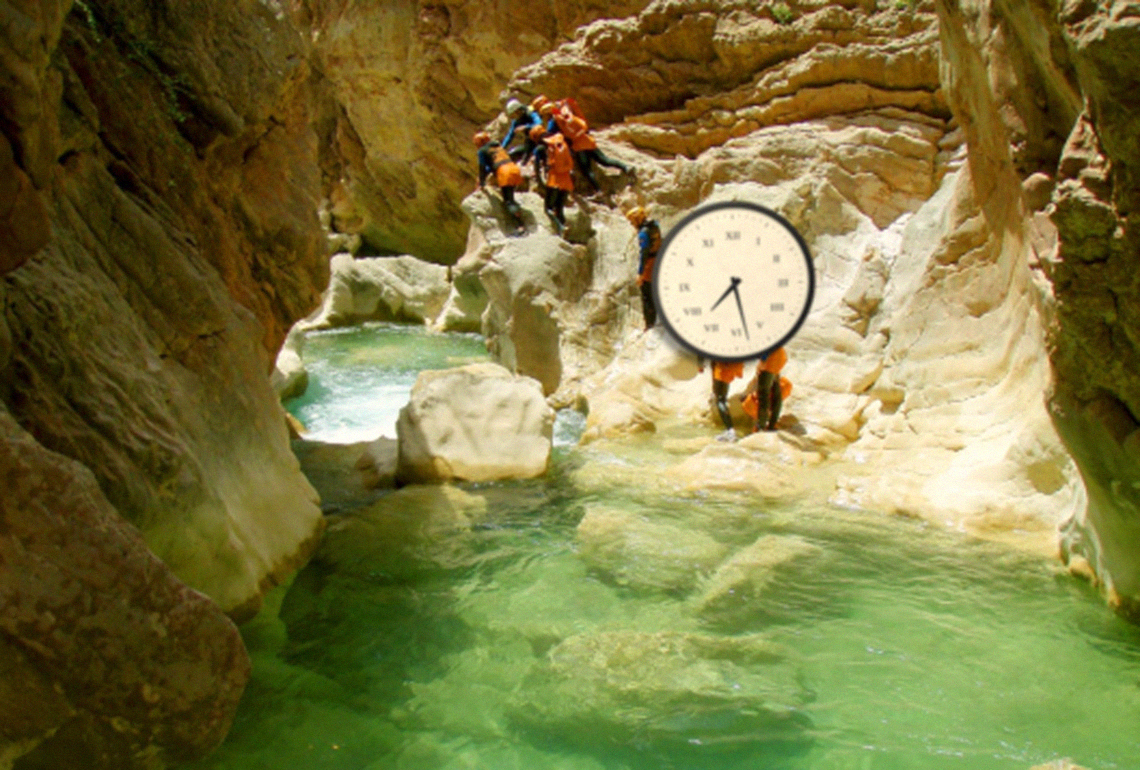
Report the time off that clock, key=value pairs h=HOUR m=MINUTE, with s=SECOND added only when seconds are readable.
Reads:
h=7 m=28
